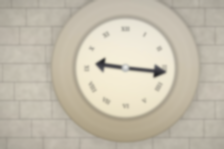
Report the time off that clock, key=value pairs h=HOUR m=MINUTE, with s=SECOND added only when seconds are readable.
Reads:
h=9 m=16
